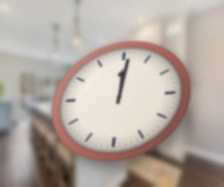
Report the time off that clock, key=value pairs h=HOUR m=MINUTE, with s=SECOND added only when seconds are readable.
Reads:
h=12 m=1
